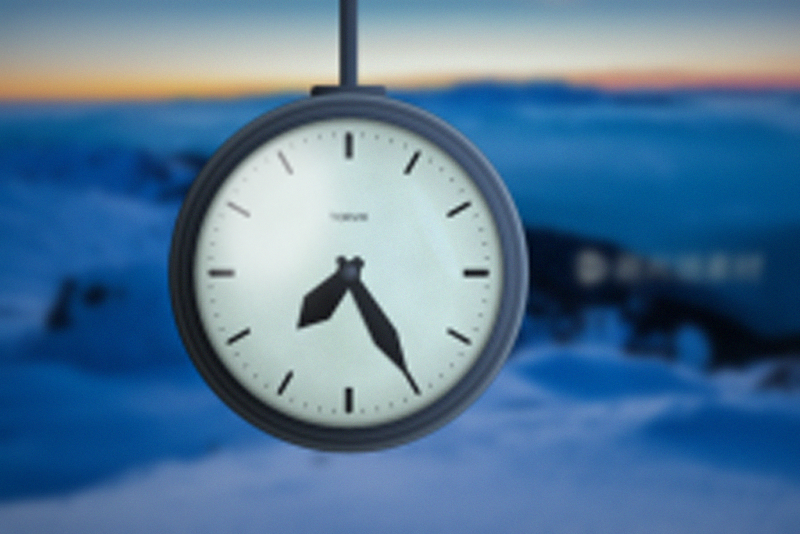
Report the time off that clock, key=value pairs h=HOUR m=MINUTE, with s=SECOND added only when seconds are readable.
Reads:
h=7 m=25
